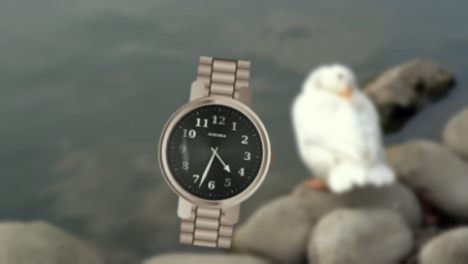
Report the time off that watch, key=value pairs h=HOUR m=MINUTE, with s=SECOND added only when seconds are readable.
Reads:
h=4 m=33
